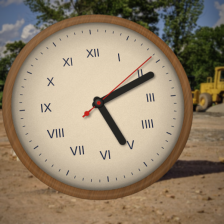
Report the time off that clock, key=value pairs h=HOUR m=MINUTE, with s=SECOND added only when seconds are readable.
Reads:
h=5 m=11 s=9
